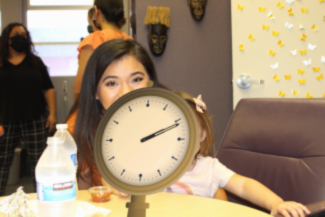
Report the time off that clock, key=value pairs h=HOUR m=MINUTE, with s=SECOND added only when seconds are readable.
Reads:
h=2 m=11
